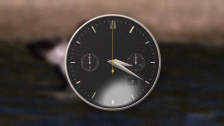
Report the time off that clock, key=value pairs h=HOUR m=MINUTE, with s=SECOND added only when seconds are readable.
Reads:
h=3 m=20
